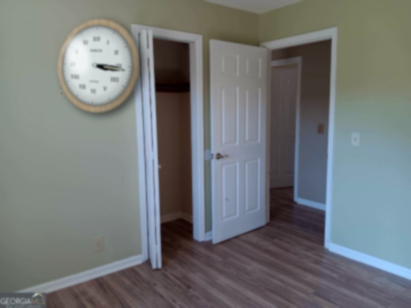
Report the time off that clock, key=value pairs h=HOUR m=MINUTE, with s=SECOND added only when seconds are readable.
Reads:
h=3 m=16
